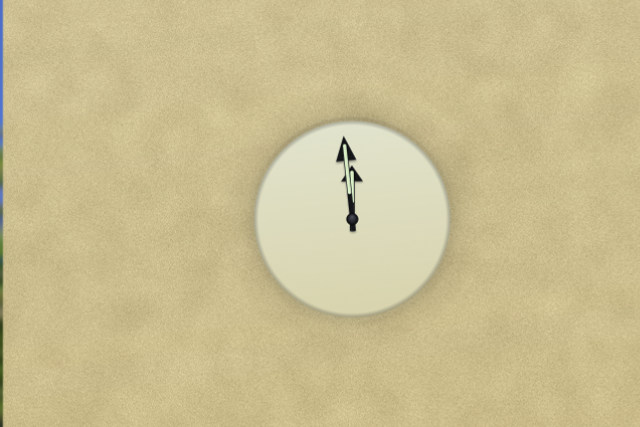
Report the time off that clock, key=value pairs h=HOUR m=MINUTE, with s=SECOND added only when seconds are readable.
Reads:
h=11 m=59
